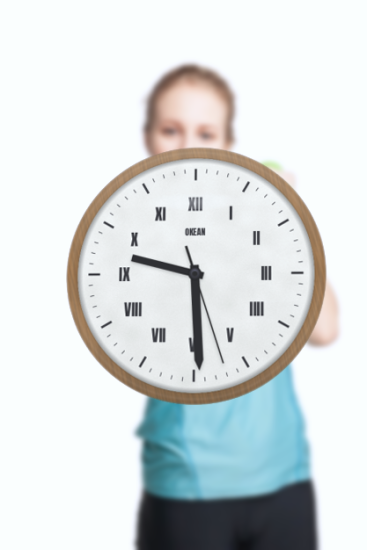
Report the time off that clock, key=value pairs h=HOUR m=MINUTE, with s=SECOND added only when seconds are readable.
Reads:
h=9 m=29 s=27
